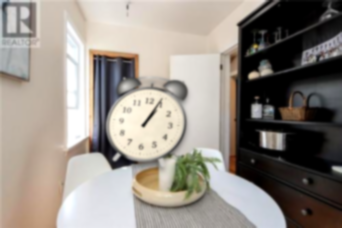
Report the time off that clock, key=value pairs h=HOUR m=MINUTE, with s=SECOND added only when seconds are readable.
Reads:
h=1 m=4
